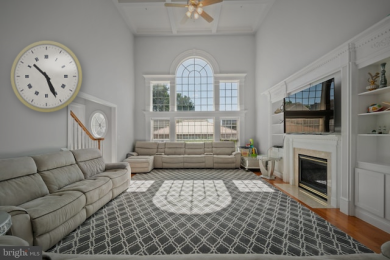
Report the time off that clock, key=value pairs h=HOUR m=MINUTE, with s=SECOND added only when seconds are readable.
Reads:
h=10 m=26
